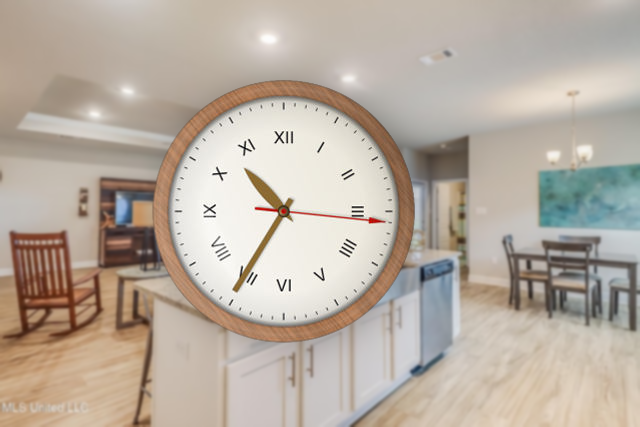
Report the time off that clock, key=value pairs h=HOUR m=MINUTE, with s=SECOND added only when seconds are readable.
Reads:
h=10 m=35 s=16
